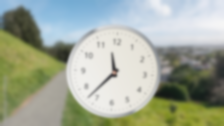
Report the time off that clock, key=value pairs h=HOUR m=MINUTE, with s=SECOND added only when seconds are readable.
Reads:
h=11 m=37
